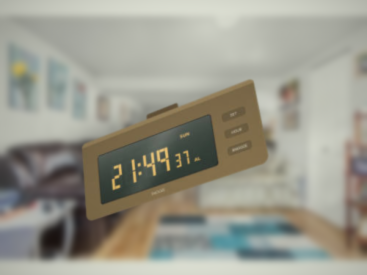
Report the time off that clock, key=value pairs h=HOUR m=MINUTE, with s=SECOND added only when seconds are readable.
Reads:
h=21 m=49 s=37
